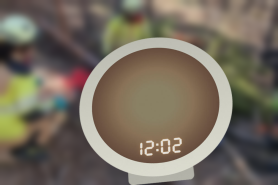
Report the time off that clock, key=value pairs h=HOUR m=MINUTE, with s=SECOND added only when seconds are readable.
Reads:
h=12 m=2
